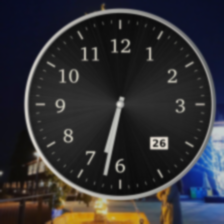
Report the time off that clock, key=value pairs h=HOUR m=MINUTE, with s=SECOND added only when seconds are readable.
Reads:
h=6 m=32
